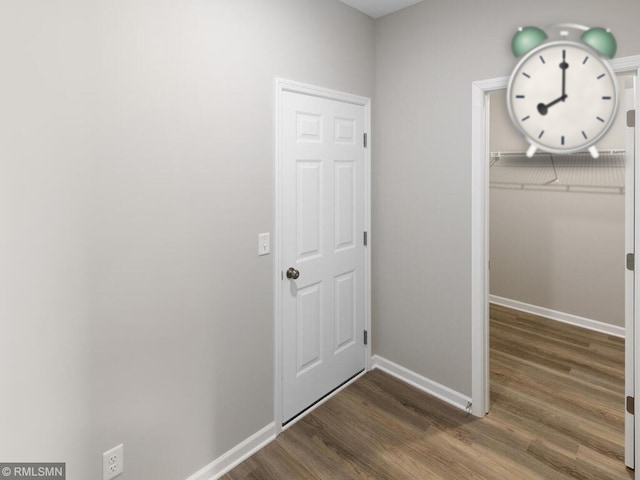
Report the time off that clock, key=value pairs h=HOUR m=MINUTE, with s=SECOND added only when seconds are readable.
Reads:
h=8 m=0
